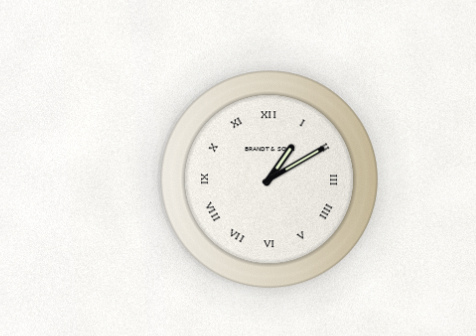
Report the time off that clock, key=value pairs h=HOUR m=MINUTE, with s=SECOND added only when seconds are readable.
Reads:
h=1 m=10
